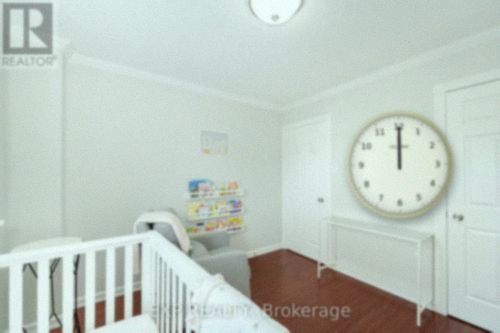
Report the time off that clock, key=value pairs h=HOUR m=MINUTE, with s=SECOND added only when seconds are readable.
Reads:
h=12 m=0
